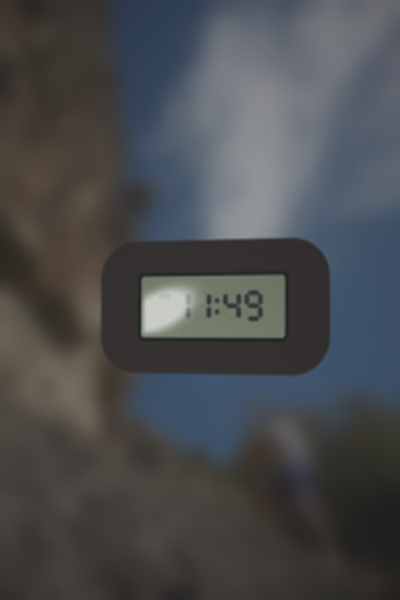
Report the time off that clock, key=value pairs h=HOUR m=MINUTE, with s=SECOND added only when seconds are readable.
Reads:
h=11 m=49
